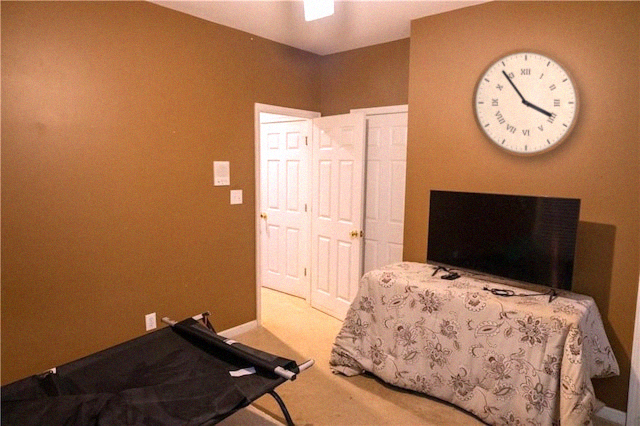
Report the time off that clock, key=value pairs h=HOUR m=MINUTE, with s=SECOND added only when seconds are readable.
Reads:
h=3 m=54
